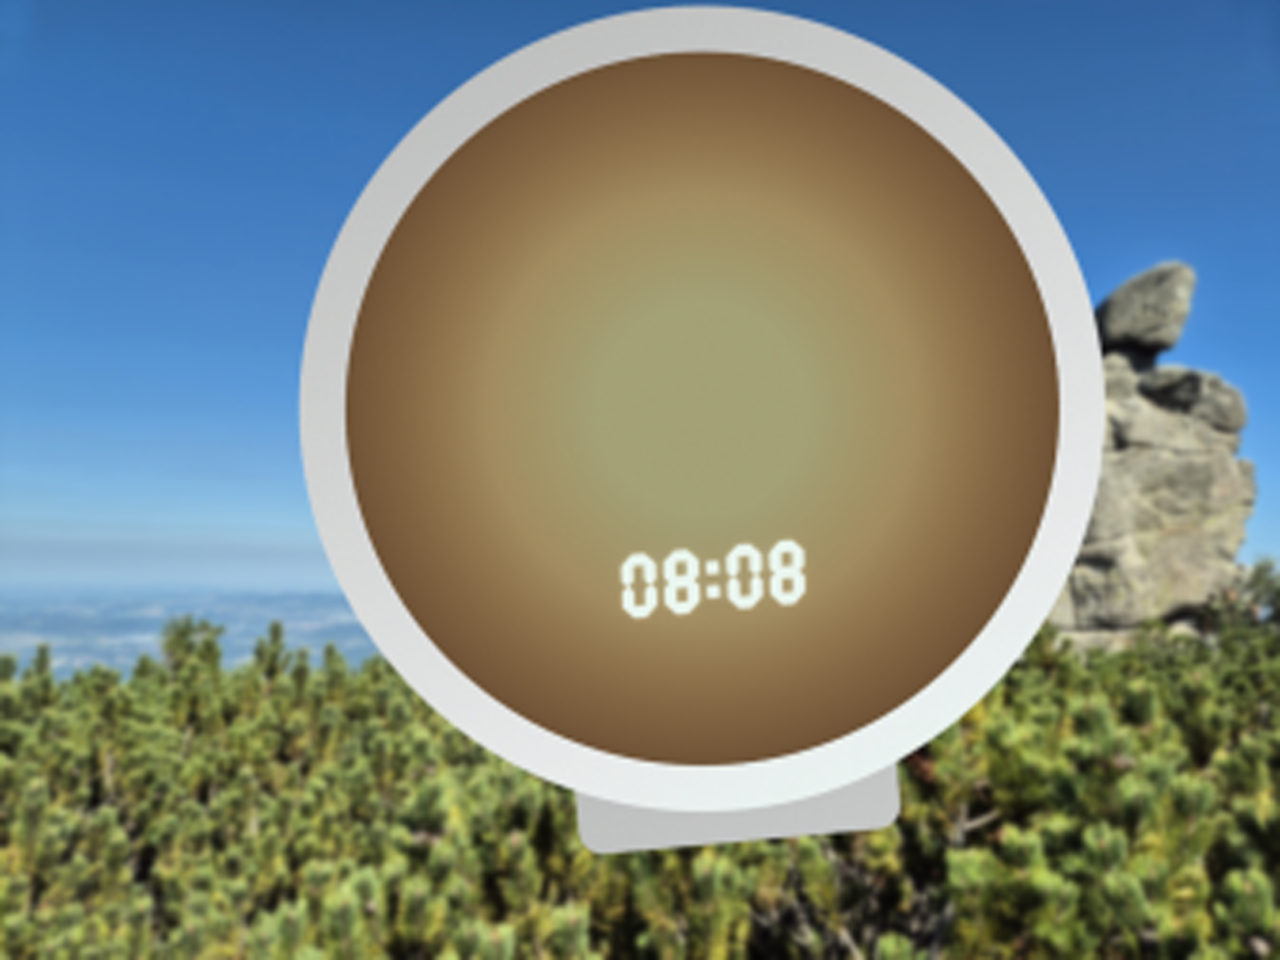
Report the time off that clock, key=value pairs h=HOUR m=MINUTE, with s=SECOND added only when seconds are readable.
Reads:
h=8 m=8
